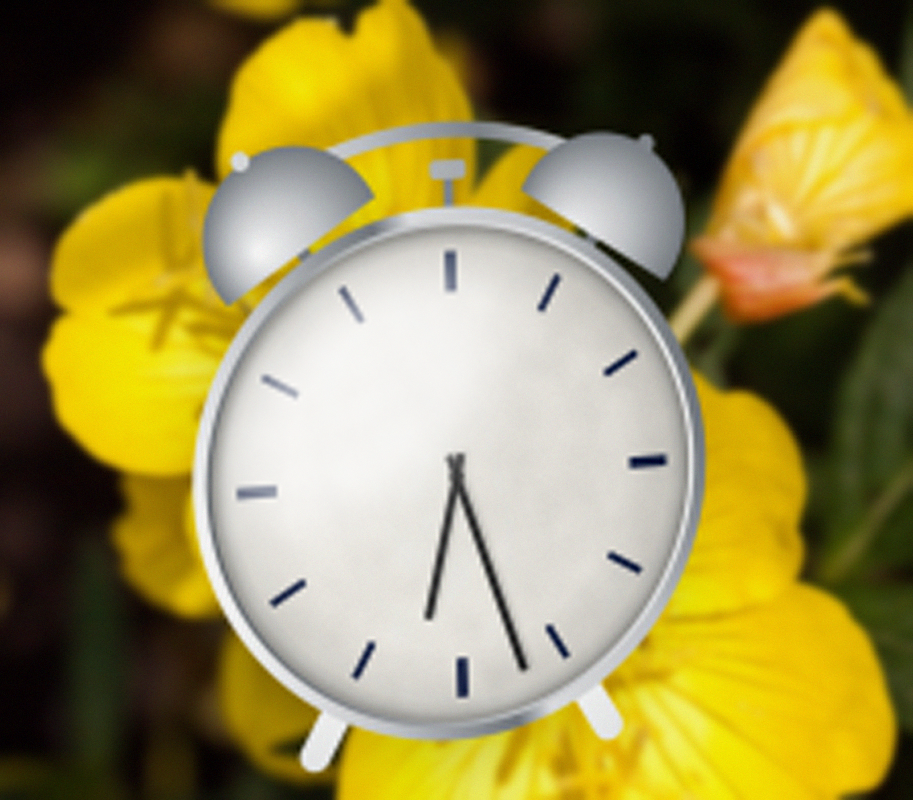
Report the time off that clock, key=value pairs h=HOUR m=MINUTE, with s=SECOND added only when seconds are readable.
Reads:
h=6 m=27
